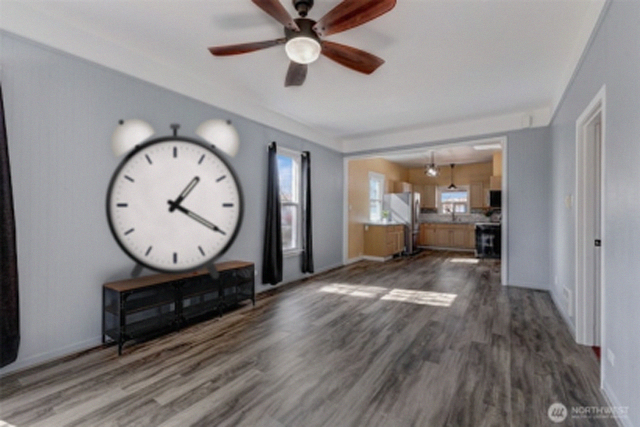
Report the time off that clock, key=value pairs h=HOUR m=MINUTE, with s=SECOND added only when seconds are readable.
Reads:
h=1 m=20
